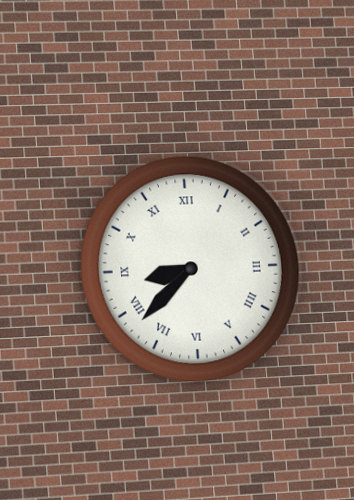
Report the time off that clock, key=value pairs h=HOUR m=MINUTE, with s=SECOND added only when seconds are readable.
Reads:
h=8 m=38
